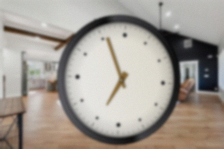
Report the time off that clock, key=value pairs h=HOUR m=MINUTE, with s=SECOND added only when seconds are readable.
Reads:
h=6 m=56
